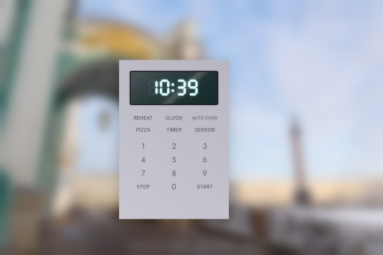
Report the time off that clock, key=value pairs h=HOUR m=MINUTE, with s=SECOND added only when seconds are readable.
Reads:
h=10 m=39
